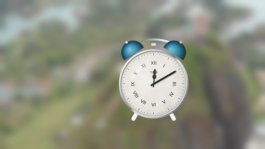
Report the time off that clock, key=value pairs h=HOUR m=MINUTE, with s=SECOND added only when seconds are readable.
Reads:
h=12 m=10
